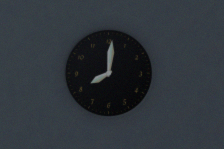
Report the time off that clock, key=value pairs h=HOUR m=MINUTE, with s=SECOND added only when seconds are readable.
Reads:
h=8 m=1
